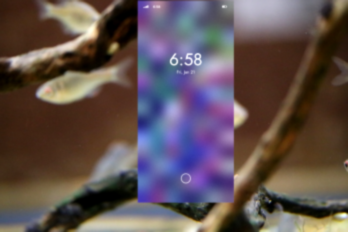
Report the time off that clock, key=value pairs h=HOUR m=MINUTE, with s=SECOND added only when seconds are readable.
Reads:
h=6 m=58
